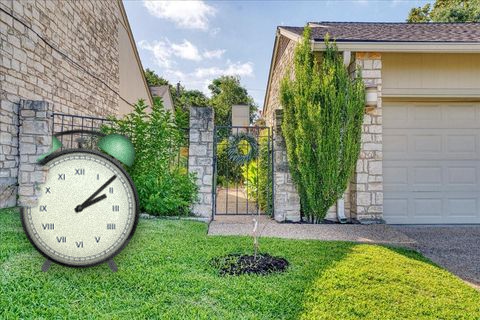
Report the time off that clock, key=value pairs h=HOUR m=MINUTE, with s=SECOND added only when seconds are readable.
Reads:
h=2 m=8
